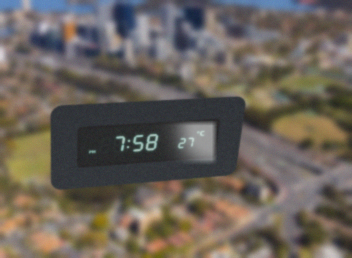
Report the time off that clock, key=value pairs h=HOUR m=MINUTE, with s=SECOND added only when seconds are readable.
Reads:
h=7 m=58
